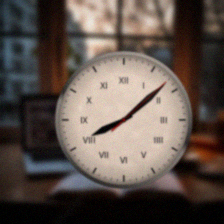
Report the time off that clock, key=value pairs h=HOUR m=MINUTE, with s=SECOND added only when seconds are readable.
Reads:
h=8 m=8 s=8
